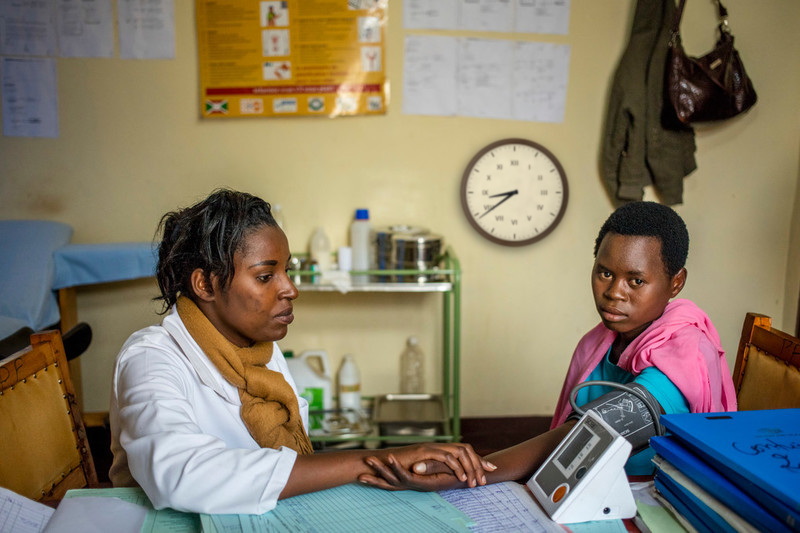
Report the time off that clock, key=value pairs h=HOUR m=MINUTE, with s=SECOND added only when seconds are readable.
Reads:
h=8 m=39
